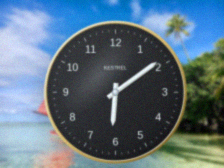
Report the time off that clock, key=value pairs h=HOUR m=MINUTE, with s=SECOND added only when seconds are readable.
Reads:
h=6 m=9
